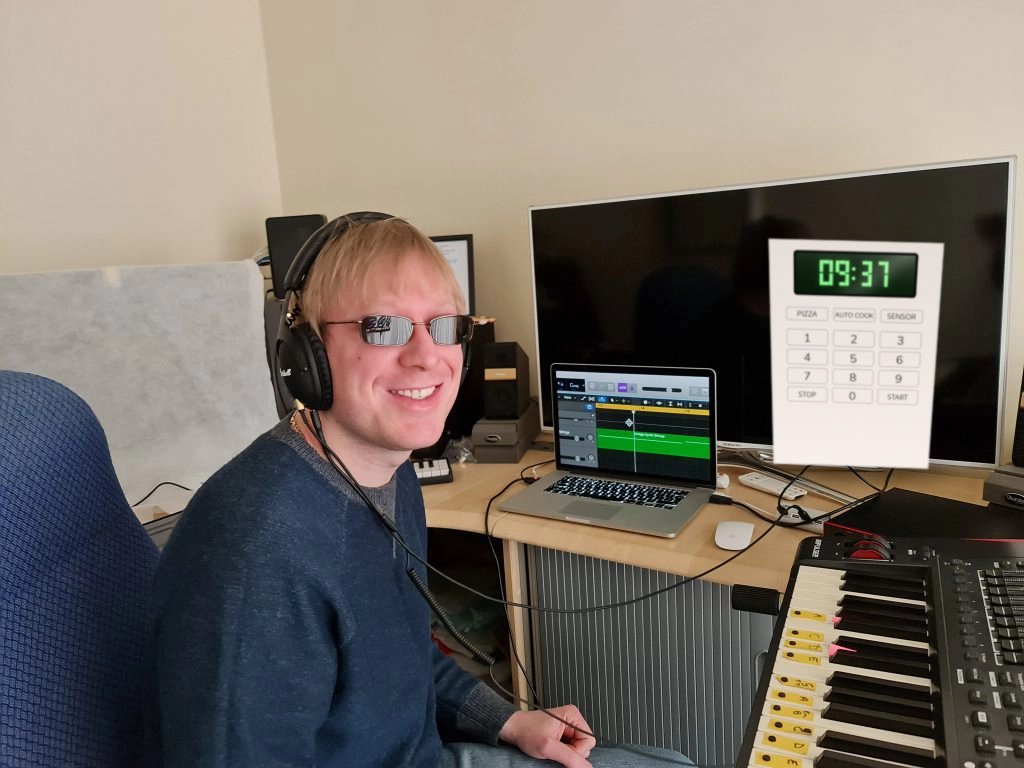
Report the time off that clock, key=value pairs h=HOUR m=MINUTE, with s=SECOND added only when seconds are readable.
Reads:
h=9 m=37
